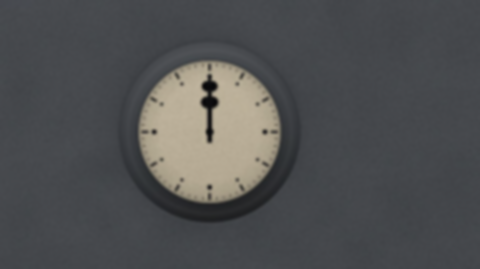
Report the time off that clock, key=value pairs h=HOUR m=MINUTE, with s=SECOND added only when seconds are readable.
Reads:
h=12 m=0
